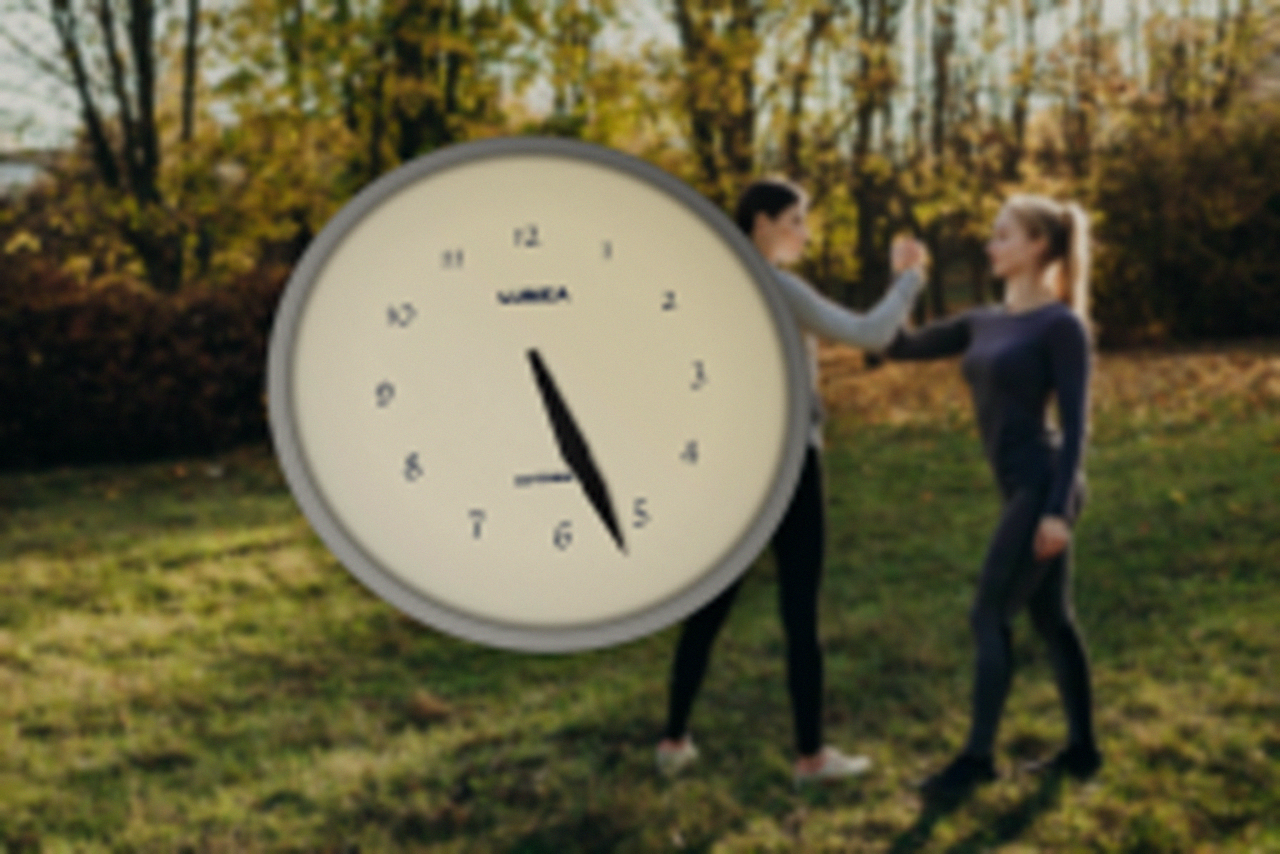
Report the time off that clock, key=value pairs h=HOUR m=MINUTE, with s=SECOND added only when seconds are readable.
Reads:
h=5 m=27
